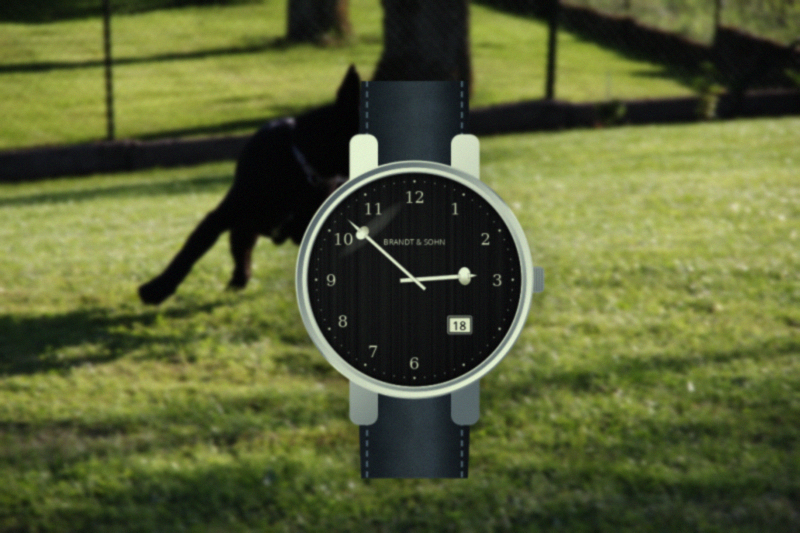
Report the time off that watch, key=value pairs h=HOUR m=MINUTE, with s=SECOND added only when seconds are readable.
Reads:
h=2 m=52
